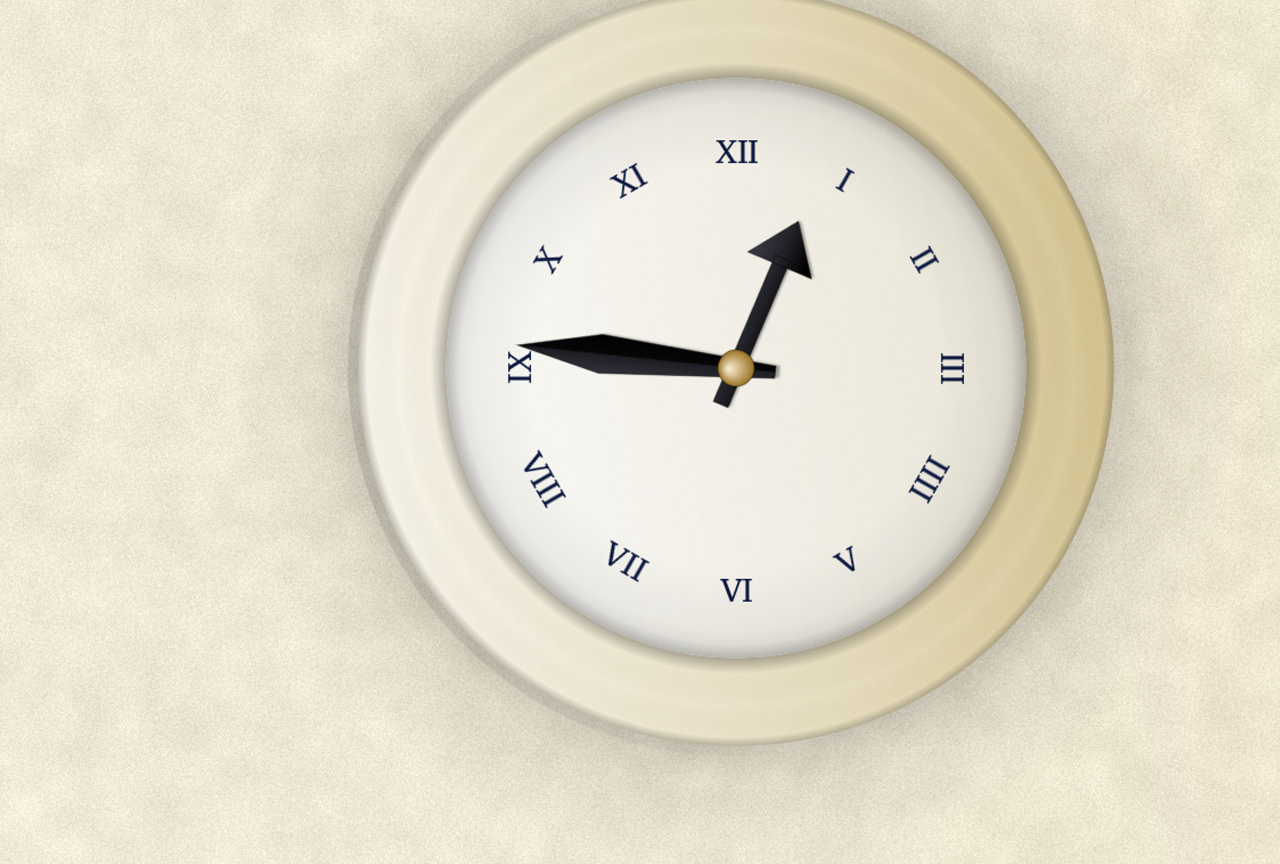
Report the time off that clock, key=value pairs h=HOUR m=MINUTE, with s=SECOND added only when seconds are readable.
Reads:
h=12 m=46
